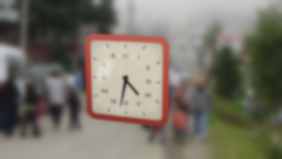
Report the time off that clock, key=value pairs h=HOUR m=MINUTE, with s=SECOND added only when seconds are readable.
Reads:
h=4 m=32
